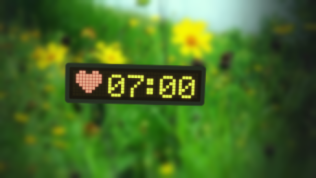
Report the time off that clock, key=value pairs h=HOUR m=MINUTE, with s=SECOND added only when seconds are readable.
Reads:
h=7 m=0
